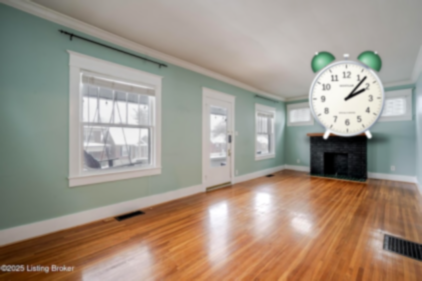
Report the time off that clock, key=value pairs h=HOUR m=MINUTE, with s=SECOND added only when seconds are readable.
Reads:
h=2 m=7
